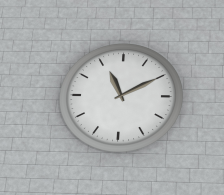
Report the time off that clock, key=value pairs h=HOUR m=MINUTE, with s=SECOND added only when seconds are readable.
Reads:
h=11 m=10
